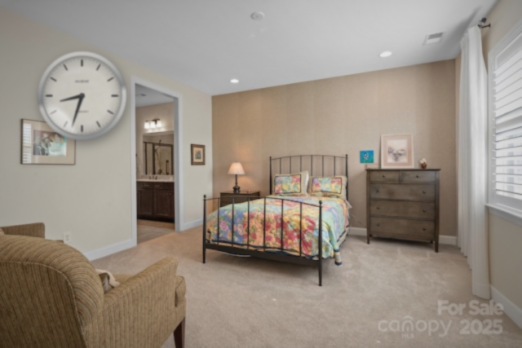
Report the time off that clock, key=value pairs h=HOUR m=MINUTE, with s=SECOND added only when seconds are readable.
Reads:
h=8 m=33
